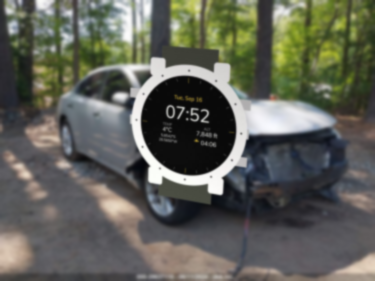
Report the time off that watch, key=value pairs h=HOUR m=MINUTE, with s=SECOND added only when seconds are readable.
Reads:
h=7 m=52
